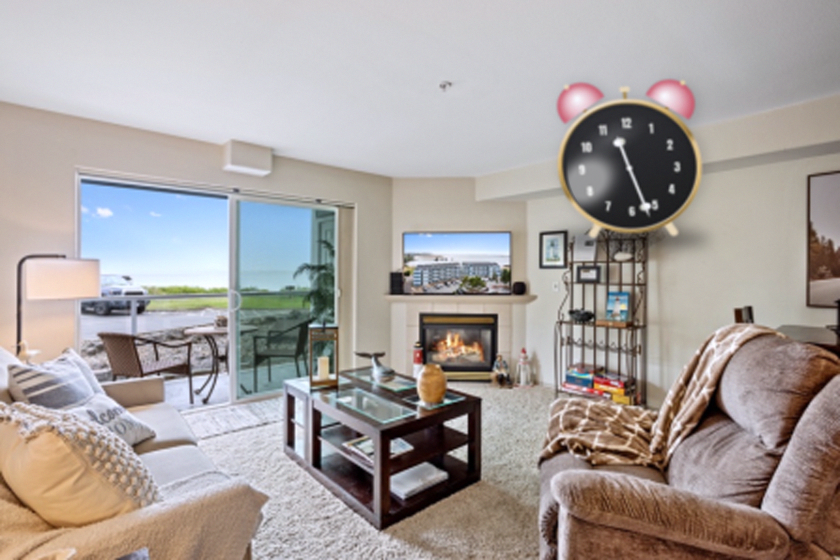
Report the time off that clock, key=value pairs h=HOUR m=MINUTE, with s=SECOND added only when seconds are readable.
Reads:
h=11 m=27
